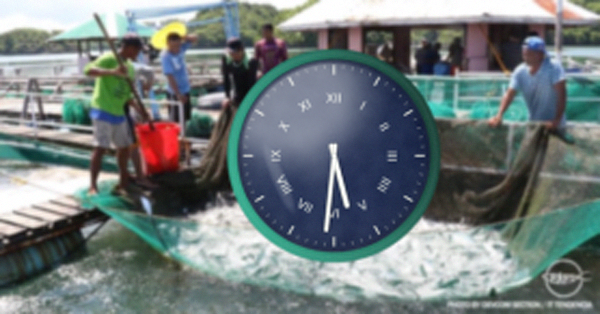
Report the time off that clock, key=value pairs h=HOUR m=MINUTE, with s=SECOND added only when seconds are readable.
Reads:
h=5 m=31
